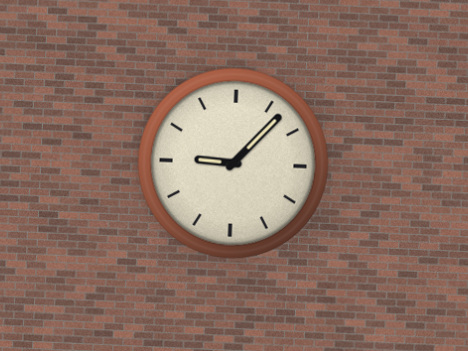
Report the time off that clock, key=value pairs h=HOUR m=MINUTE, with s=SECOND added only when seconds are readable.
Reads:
h=9 m=7
